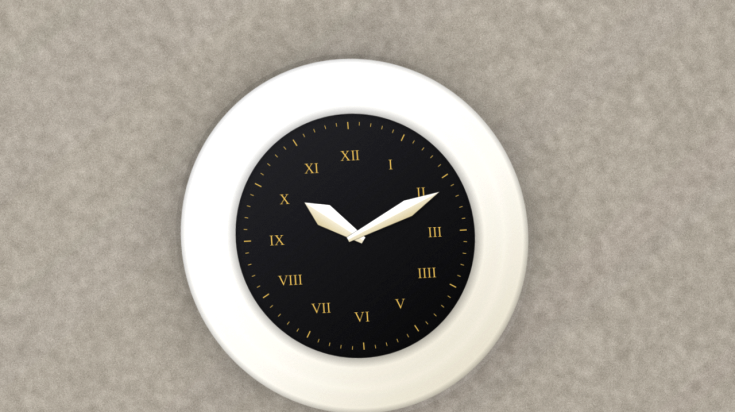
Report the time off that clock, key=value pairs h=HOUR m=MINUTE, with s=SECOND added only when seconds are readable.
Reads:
h=10 m=11
